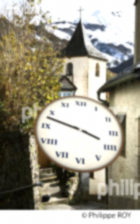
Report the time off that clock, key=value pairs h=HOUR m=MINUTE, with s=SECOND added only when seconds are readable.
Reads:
h=3 m=48
